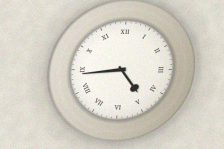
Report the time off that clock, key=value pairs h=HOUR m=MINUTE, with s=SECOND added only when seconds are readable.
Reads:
h=4 m=44
